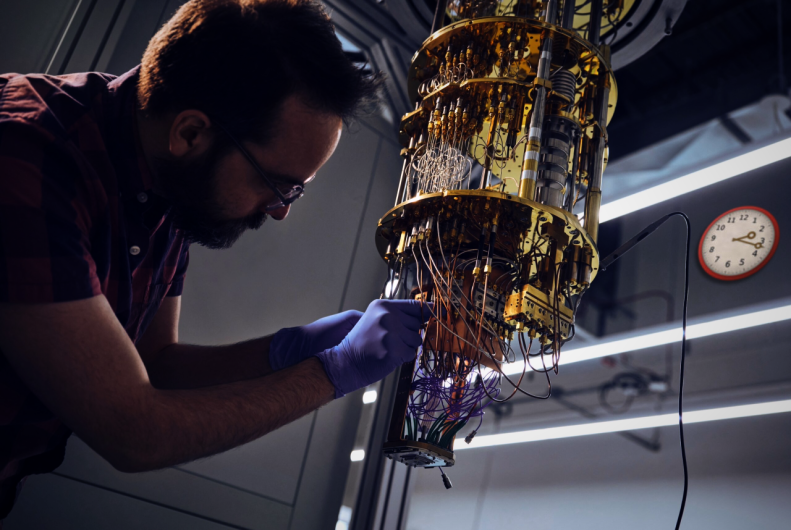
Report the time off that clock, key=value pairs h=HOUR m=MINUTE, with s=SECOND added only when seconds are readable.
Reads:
h=2 m=17
